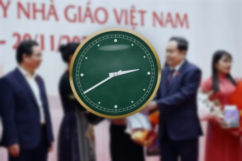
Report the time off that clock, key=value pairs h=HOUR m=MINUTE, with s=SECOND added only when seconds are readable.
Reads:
h=2 m=40
